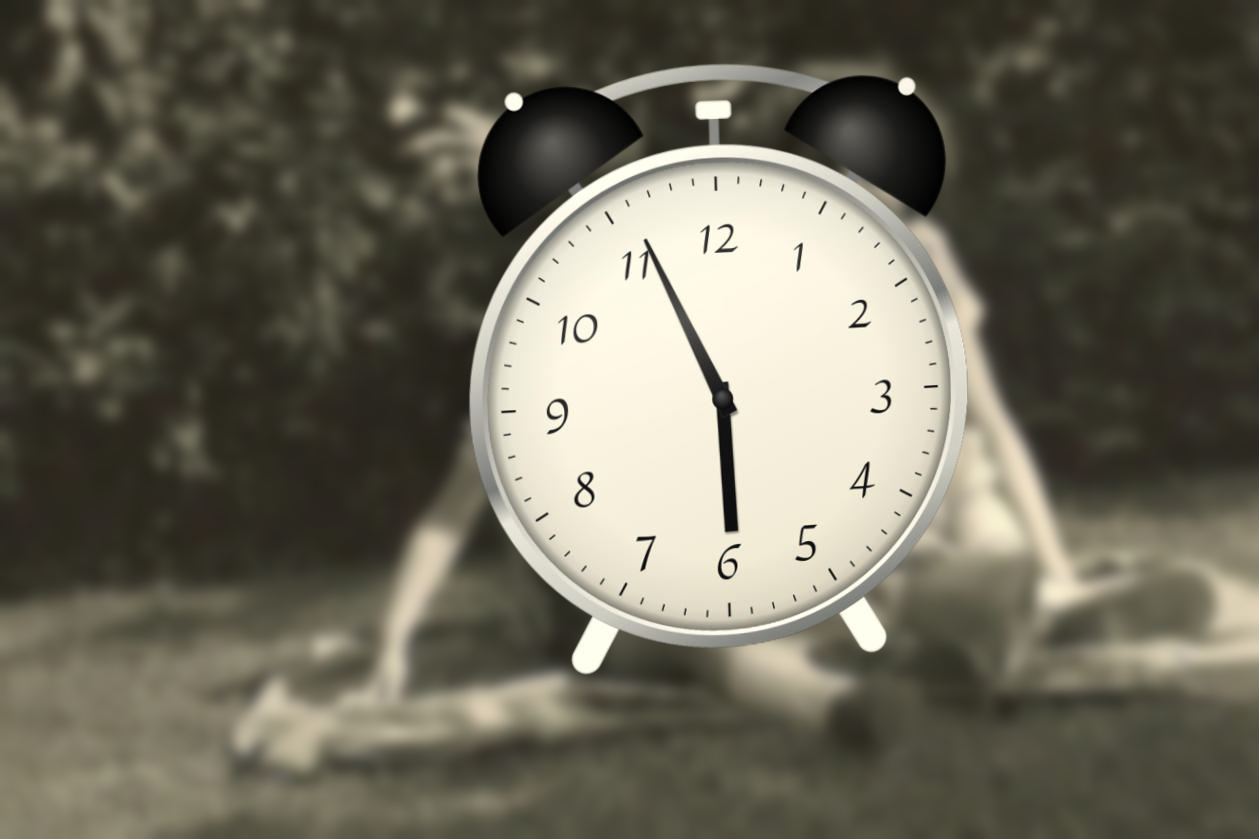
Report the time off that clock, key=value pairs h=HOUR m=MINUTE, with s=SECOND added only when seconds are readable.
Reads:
h=5 m=56
